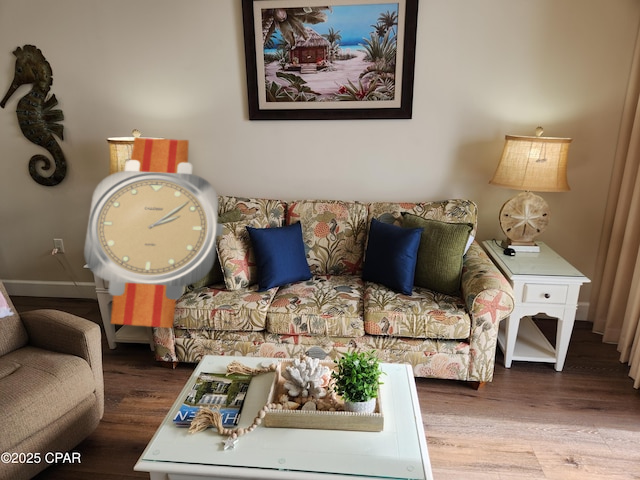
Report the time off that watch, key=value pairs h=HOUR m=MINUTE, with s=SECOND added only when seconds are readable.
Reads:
h=2 m=8
